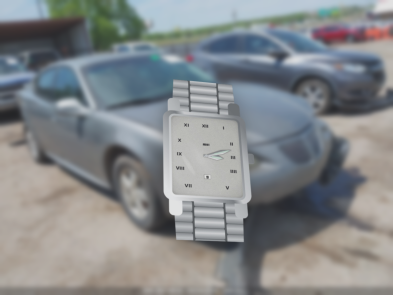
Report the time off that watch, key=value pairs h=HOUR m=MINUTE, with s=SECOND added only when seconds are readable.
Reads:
h=3 m=12
